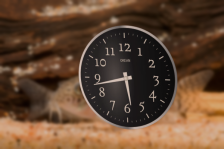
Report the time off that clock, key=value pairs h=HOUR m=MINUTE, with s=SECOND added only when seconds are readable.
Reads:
h=5 m=43
